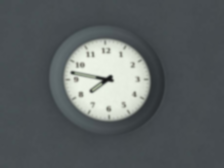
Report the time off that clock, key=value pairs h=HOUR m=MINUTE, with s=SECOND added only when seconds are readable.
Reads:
h=7 m=47
